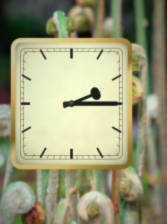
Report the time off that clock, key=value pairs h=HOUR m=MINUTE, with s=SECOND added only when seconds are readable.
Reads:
h=2 m=15
